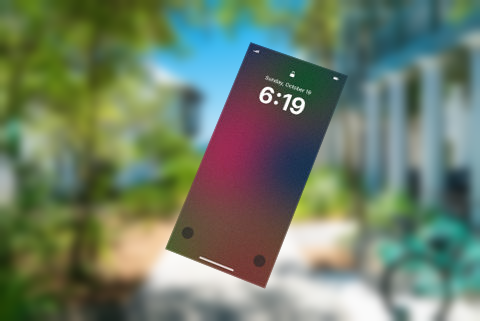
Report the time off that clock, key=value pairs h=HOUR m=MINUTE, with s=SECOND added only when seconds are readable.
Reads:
h=6 m=19
